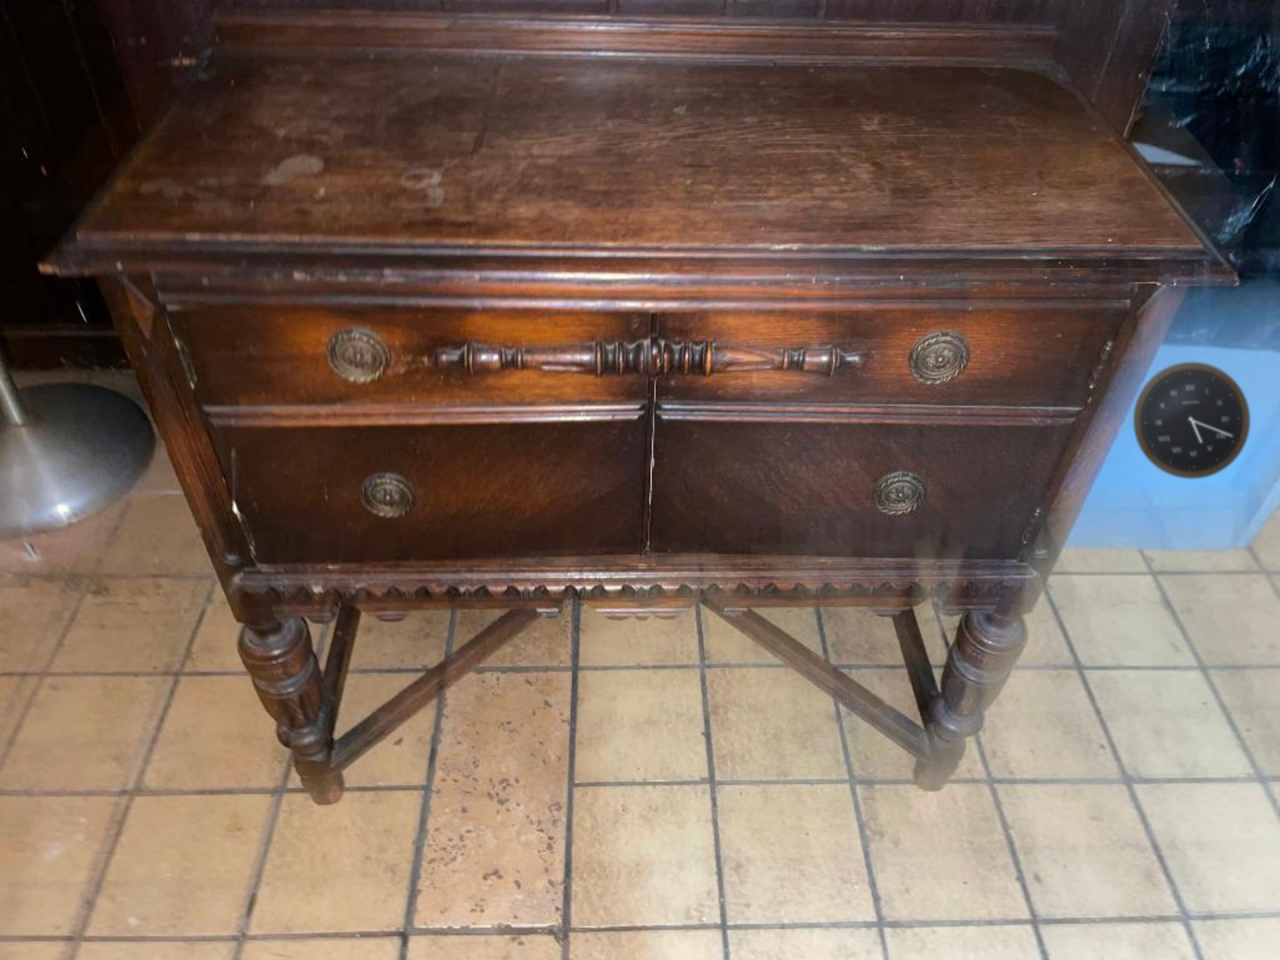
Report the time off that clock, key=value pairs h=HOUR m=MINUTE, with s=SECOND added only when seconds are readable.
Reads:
h=5 m=19
